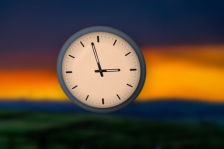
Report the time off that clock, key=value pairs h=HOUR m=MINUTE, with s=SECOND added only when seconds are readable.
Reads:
h=2 m=58
